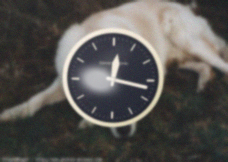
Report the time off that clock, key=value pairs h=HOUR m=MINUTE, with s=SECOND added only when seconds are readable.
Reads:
h=12 m=17
